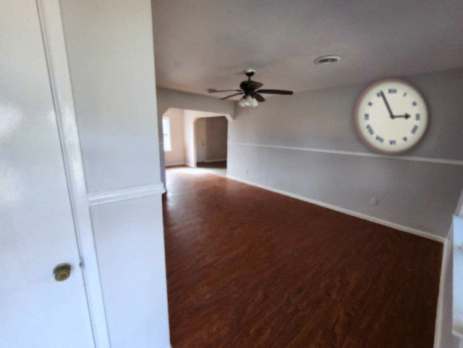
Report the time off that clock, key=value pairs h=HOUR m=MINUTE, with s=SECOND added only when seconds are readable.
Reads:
h=2 m=56
